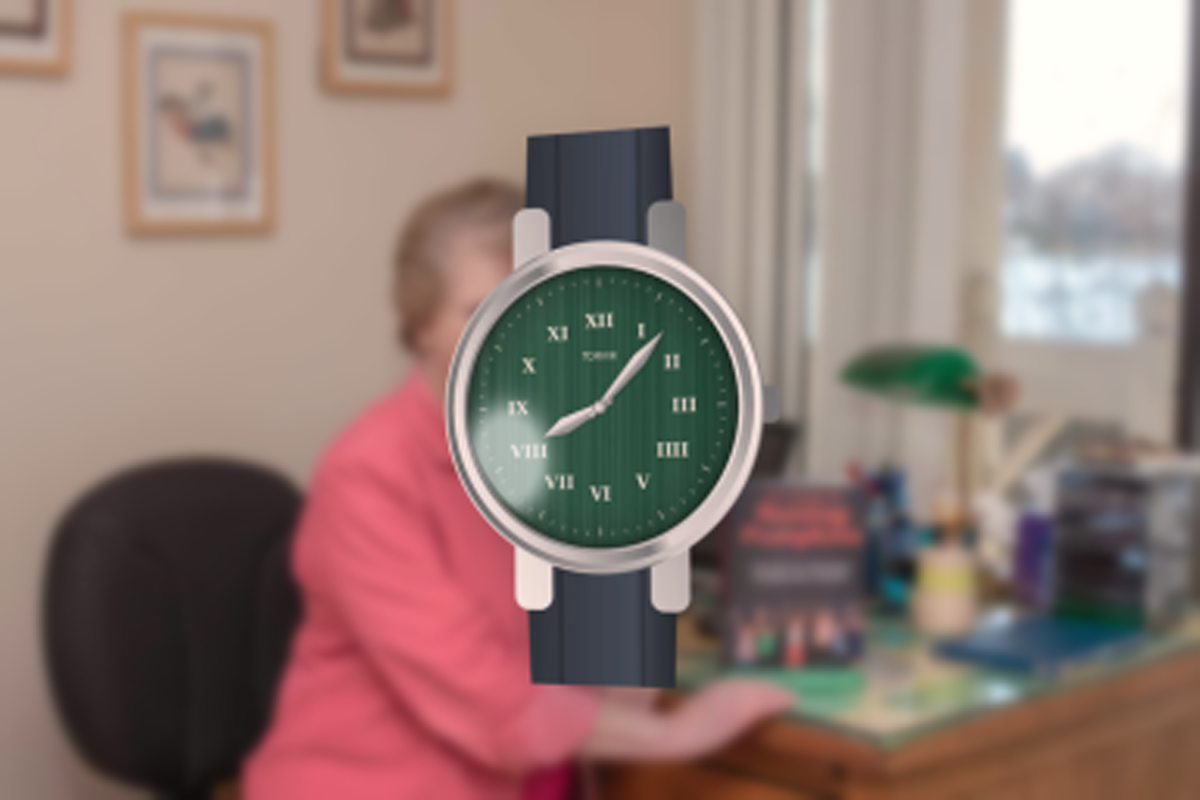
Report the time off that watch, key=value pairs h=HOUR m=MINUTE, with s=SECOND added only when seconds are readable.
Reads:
h=8 m=7
